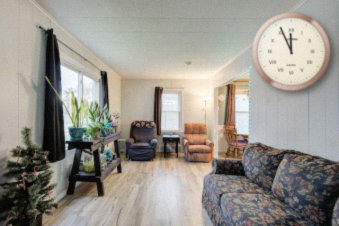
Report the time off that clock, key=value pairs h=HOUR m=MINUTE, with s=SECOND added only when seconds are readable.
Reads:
h=11 m=56
